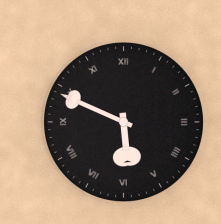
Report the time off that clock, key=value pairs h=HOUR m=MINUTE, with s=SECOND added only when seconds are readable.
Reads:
h=5 m=49
